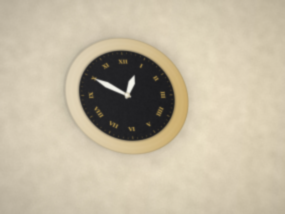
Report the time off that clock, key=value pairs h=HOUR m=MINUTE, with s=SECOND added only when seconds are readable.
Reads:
h=12 m=50
